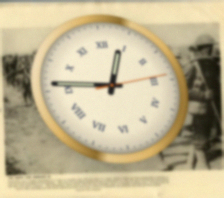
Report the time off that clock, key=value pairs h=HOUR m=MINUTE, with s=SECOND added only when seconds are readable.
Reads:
h=12 m=46 s=14
